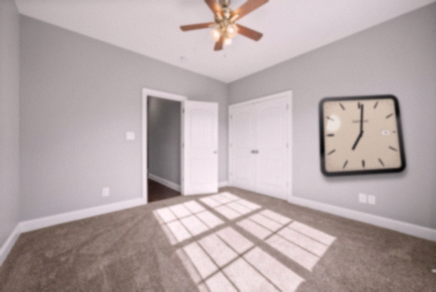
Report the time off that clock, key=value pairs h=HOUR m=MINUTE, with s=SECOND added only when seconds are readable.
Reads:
h=7 m=1
